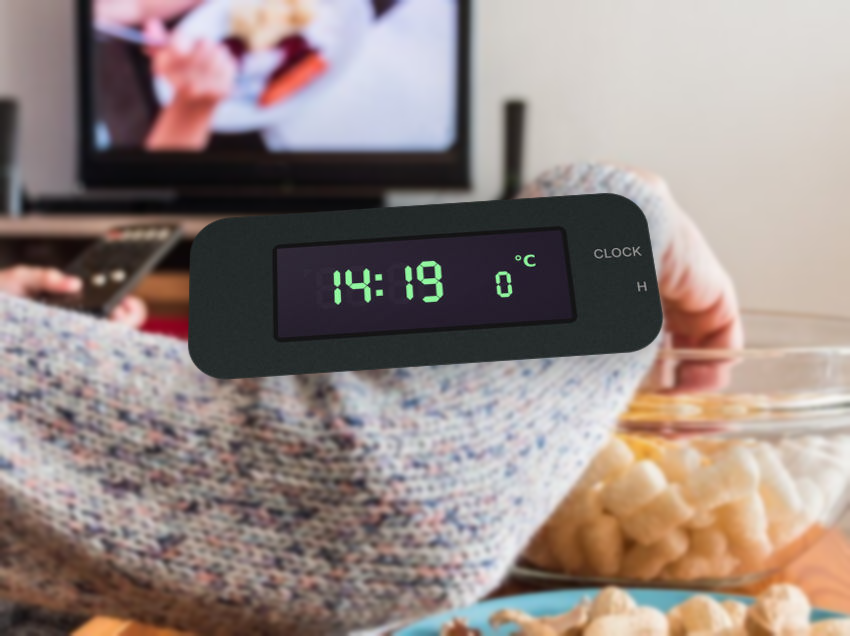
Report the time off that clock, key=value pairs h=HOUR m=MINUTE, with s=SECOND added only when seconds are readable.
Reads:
h=14 m=19
